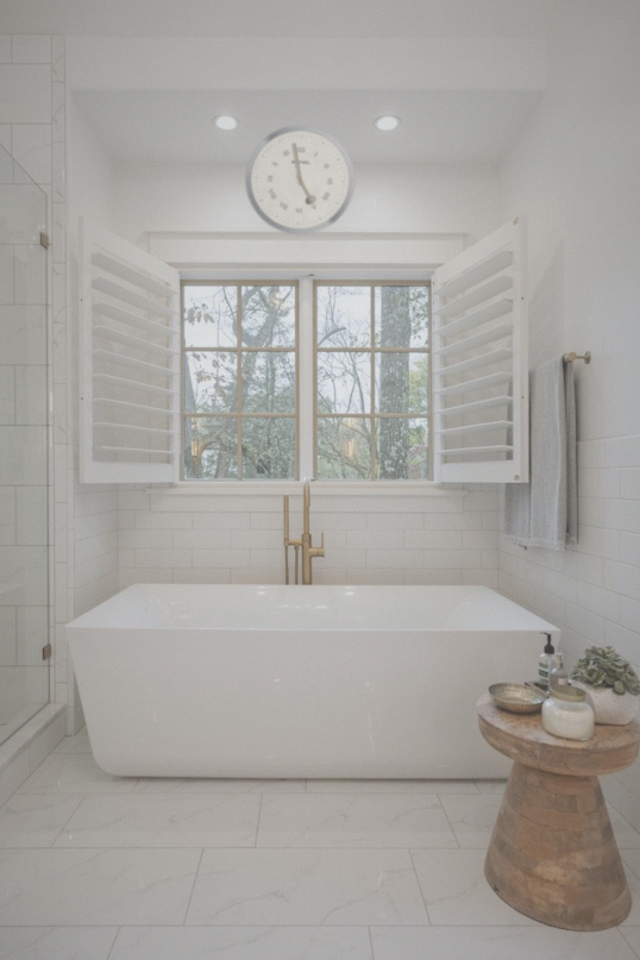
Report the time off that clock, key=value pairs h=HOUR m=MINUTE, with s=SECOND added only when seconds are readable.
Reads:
h=4 m=58
